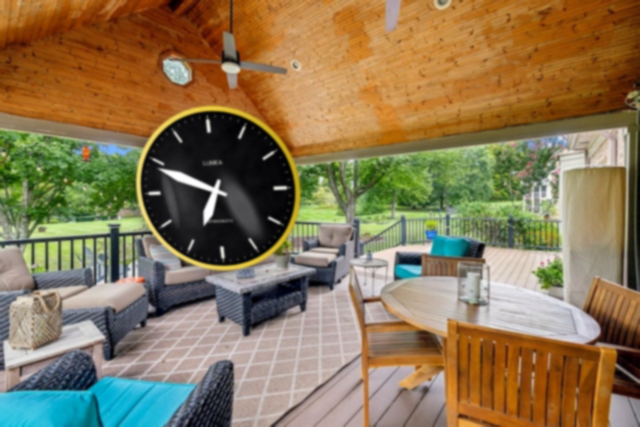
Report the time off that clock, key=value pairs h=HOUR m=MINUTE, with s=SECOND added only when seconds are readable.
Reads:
h=6 m=49
